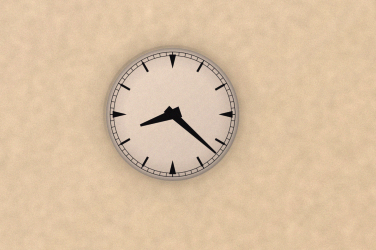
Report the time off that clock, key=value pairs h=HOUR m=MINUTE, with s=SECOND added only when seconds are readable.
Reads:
h=8 m=22
